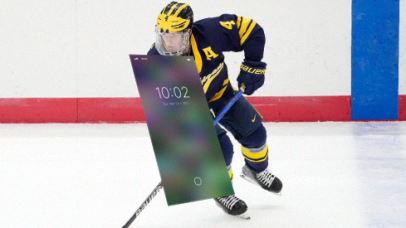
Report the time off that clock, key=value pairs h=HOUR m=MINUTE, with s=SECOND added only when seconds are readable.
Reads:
h=10 m=2
